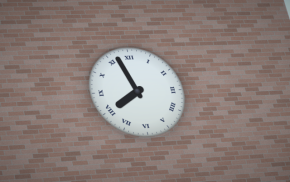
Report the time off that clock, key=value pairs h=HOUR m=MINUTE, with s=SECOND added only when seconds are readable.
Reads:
h=7 m=57
